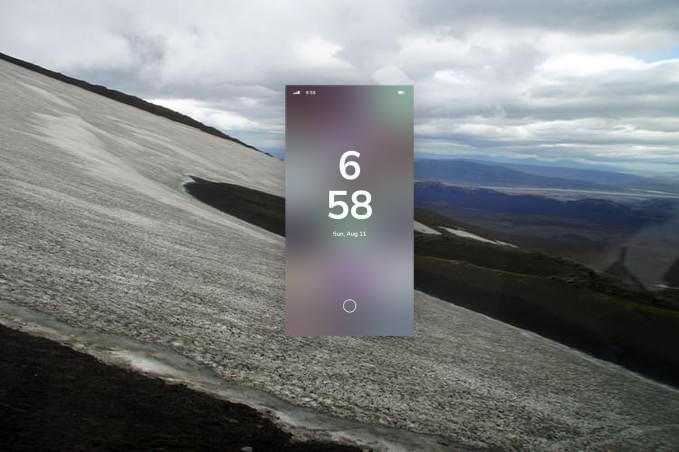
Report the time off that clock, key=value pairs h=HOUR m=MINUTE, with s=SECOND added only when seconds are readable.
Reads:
h=6 m=58
